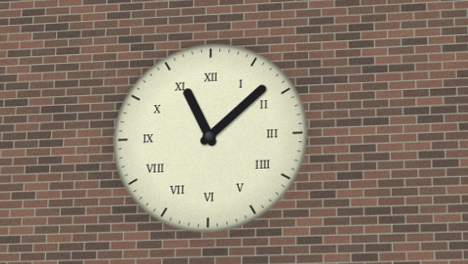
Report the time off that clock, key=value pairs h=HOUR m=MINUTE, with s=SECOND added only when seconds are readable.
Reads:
h=11 m=8
